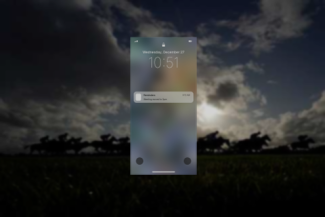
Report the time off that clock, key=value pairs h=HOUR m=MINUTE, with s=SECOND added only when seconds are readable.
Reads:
h=10 m=51
